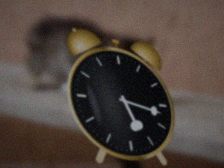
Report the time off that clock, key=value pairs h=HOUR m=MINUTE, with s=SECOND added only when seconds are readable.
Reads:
h=5 m=17
